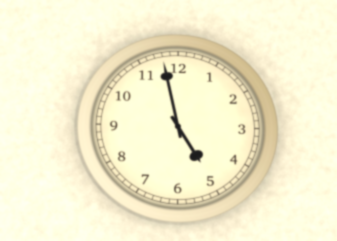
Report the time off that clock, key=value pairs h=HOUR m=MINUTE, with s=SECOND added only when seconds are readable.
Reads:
h=4 m=58
